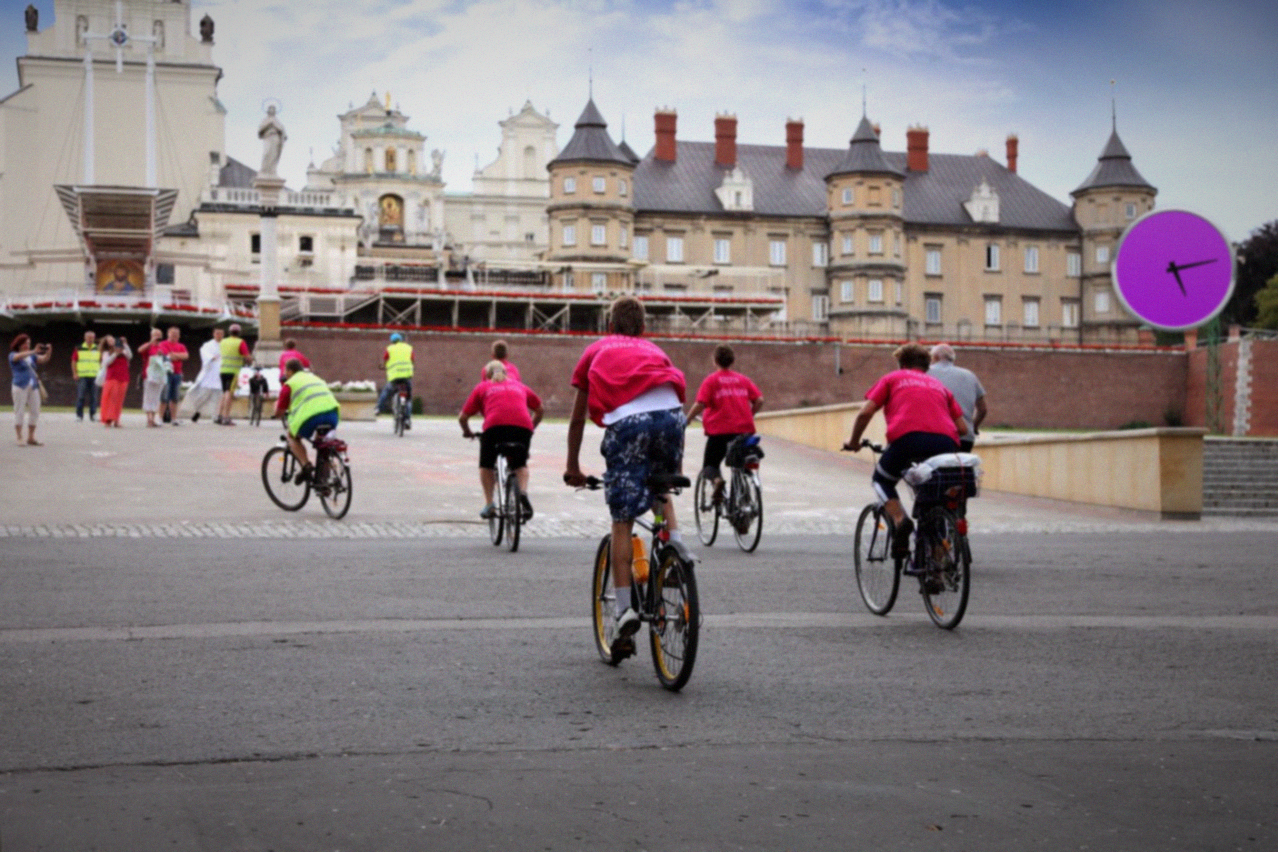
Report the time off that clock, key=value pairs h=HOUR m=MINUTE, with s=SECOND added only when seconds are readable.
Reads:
h=5 m=13
